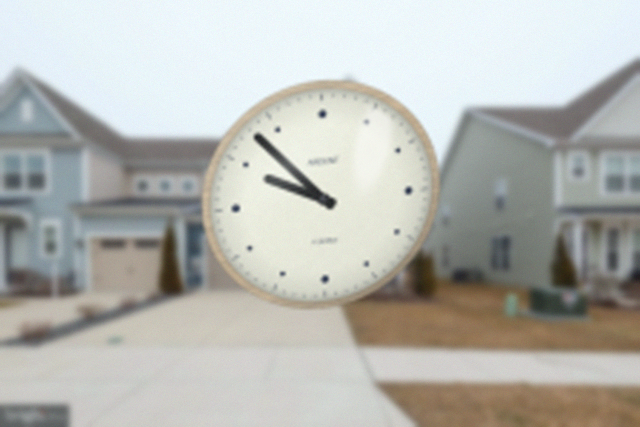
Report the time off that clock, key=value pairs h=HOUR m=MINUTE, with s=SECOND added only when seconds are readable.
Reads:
h=9 m=53
